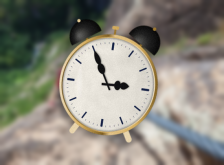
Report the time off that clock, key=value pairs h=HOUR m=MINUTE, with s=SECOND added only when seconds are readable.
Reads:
h=2 m=55
